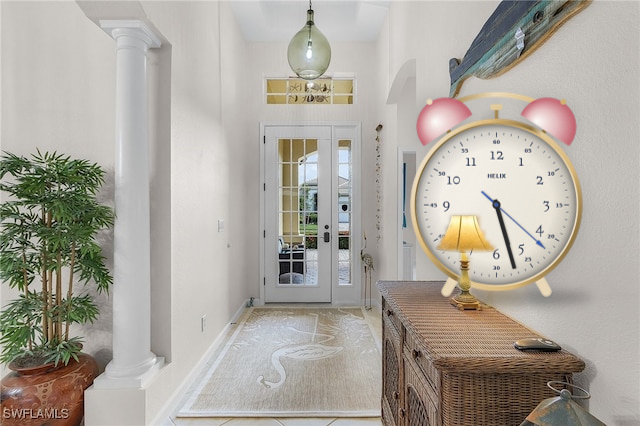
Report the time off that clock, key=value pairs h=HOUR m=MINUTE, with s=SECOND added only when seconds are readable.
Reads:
h=5 m=27 s=22
